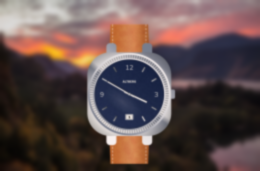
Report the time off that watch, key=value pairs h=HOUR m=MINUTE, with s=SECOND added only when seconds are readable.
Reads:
h=3 m=50
